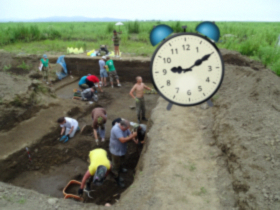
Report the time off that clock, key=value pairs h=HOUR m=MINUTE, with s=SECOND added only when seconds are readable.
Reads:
h=9 m=10
